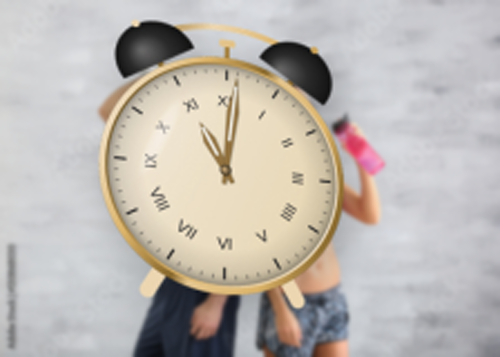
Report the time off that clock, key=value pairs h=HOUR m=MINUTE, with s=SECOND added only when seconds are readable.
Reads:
h=11 m=1
